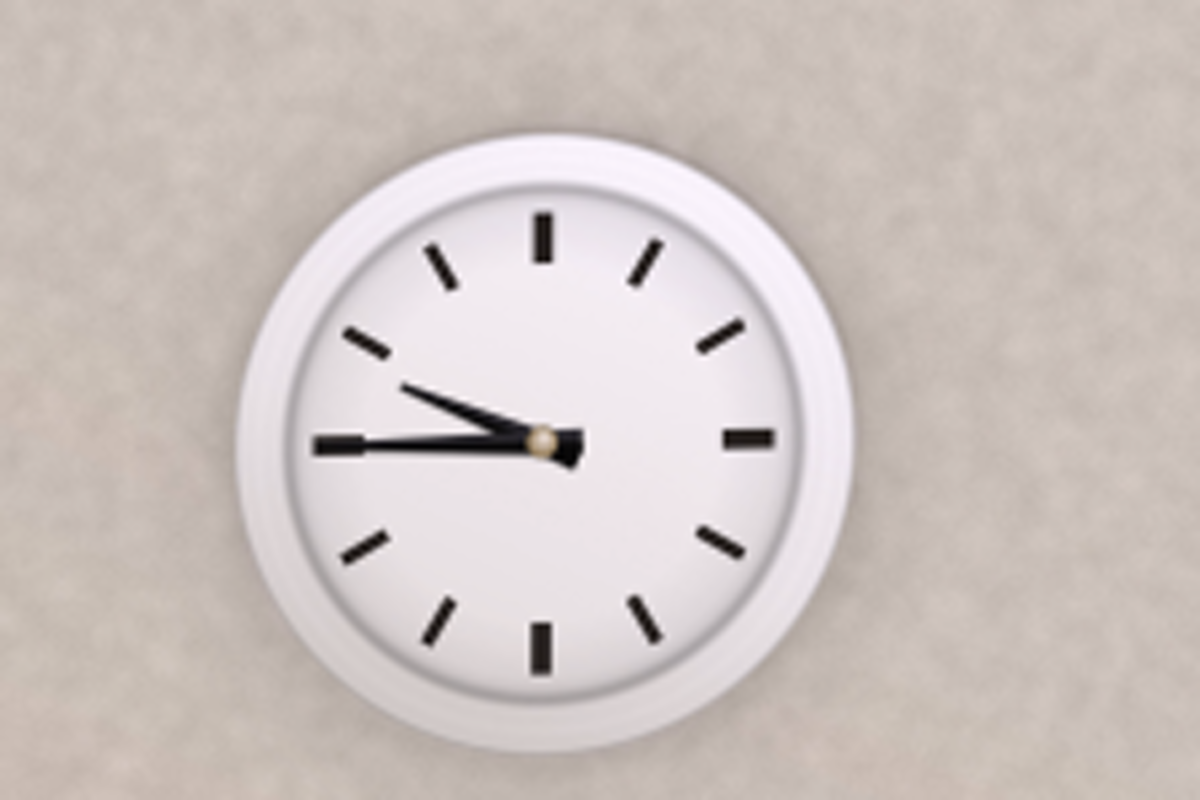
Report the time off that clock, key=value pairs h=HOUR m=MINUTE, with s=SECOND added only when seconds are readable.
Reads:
h=9 m=45
